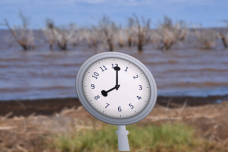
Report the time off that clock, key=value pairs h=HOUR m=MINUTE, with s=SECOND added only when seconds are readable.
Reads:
h=8 m=1
